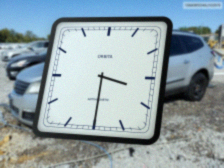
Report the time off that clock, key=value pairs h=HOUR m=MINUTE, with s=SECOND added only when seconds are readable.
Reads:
h=3 m=30
